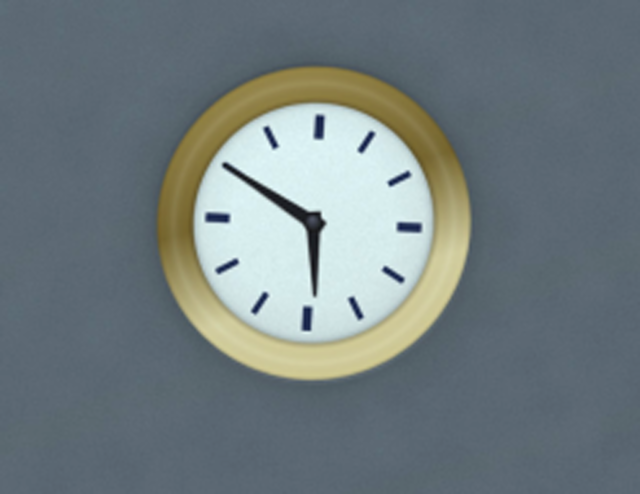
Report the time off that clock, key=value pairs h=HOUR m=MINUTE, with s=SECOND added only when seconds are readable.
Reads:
h=5 m=50
